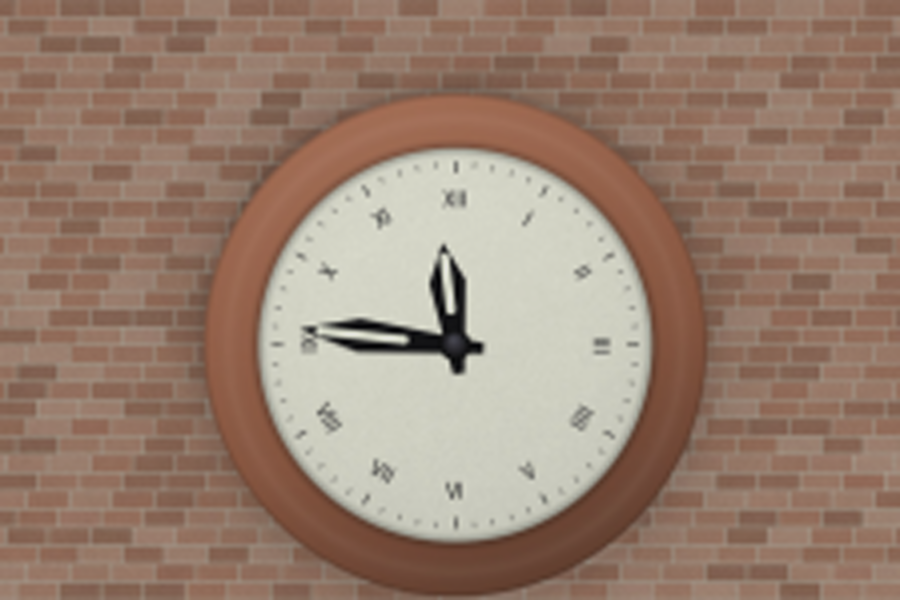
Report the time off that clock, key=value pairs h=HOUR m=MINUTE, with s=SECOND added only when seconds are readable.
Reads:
h=11 m=46
